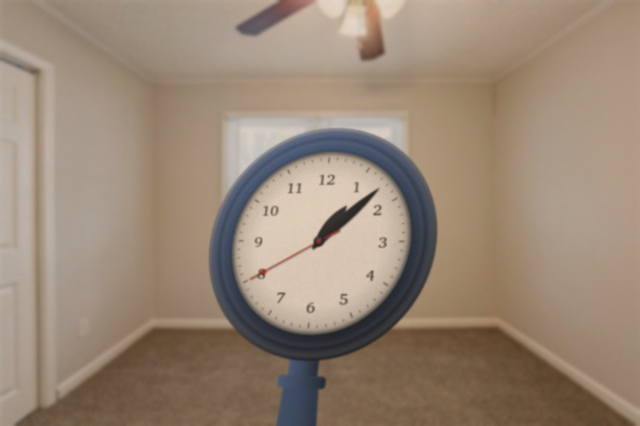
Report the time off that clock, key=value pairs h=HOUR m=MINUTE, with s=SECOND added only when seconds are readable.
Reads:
h=1 m=7 s=40
